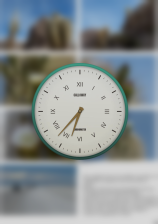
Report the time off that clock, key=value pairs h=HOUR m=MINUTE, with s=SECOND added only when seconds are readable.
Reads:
h=6 m=37
